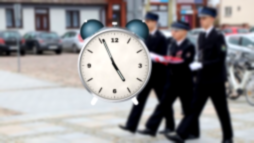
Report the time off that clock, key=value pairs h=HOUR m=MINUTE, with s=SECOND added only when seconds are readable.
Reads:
h=4 m=56
